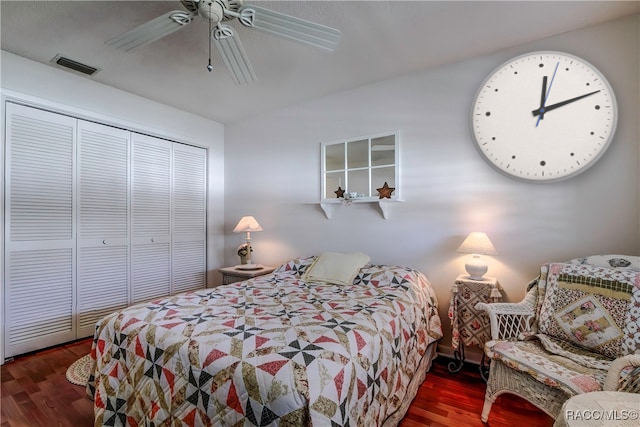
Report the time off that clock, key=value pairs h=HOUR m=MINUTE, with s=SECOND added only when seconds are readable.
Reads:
h=12 m=12 s=3
